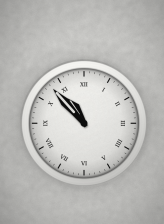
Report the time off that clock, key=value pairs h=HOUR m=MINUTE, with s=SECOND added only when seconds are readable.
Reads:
h=10 m=53
